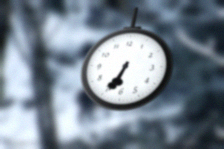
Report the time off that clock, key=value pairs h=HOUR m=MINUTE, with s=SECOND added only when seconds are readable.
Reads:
h=6 m=34
